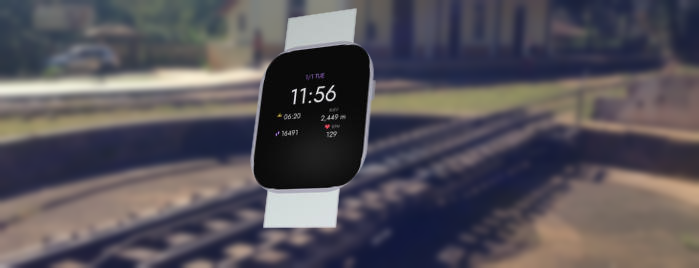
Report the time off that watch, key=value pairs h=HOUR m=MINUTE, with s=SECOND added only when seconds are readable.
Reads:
h=11 m=56
